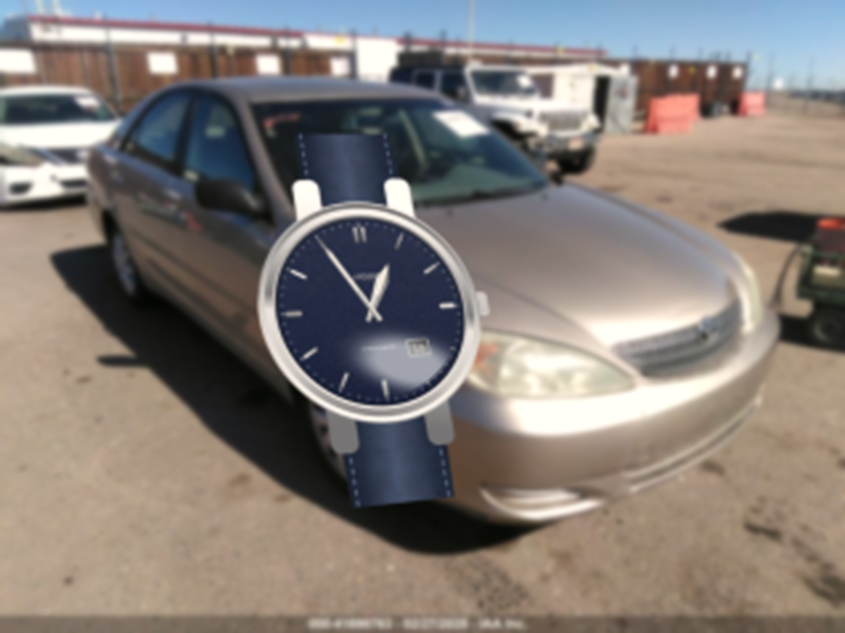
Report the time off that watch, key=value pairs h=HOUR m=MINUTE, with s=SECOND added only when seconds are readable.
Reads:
h=12 m=55
